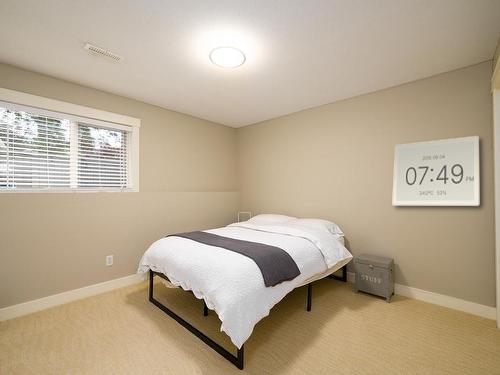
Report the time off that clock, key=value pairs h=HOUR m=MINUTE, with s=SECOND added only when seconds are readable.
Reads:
h=7 m=49
